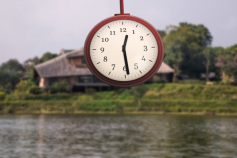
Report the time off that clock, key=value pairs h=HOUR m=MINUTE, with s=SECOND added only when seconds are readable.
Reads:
h=12 m=29
